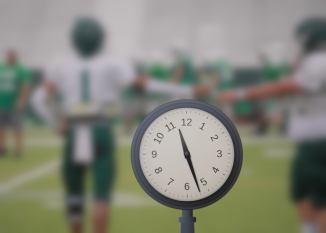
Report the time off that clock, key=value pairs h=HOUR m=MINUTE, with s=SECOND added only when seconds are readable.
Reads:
h=11 m=27
